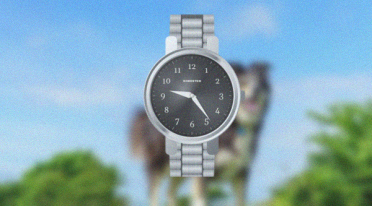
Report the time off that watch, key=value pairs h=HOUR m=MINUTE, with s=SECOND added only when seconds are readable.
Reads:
h=9 m=24
